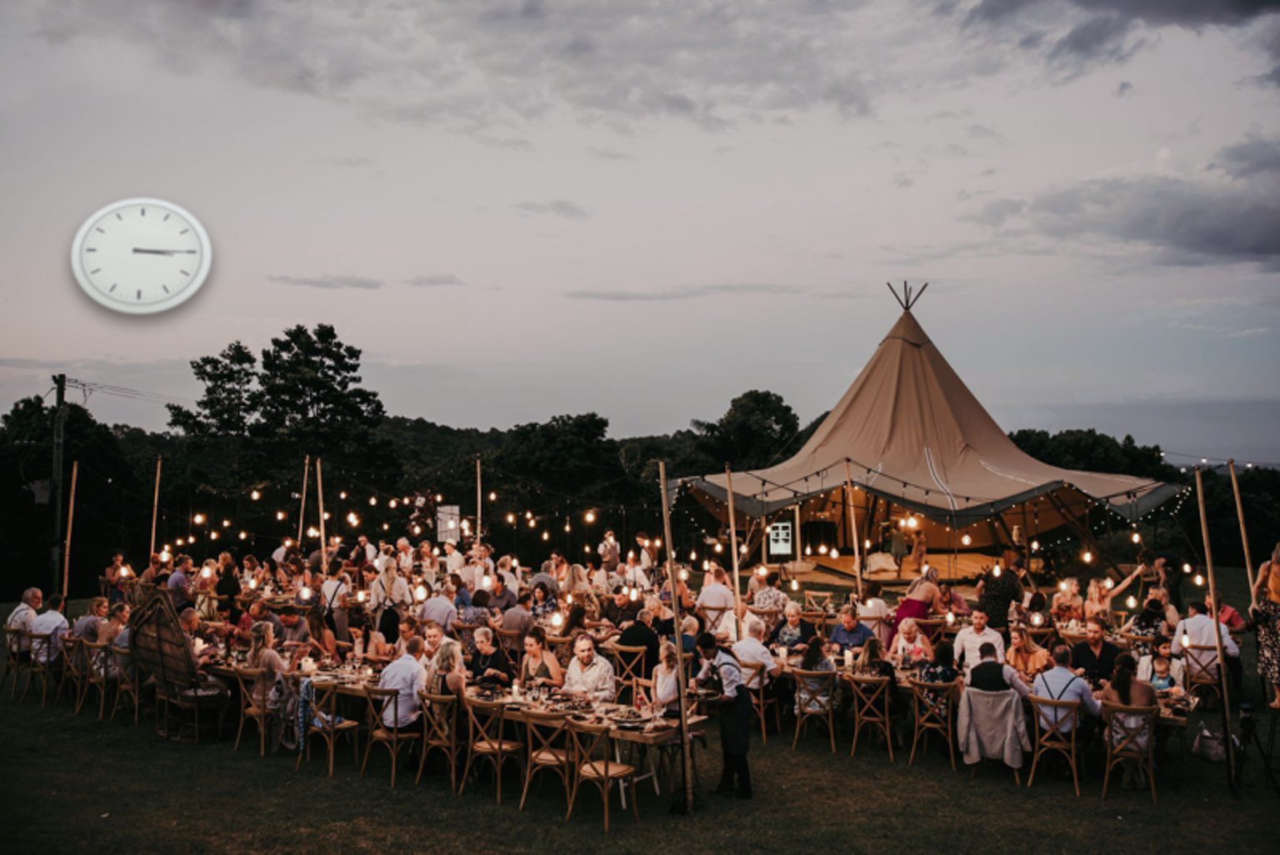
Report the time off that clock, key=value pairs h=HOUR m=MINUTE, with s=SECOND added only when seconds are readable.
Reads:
h=3 m=15
